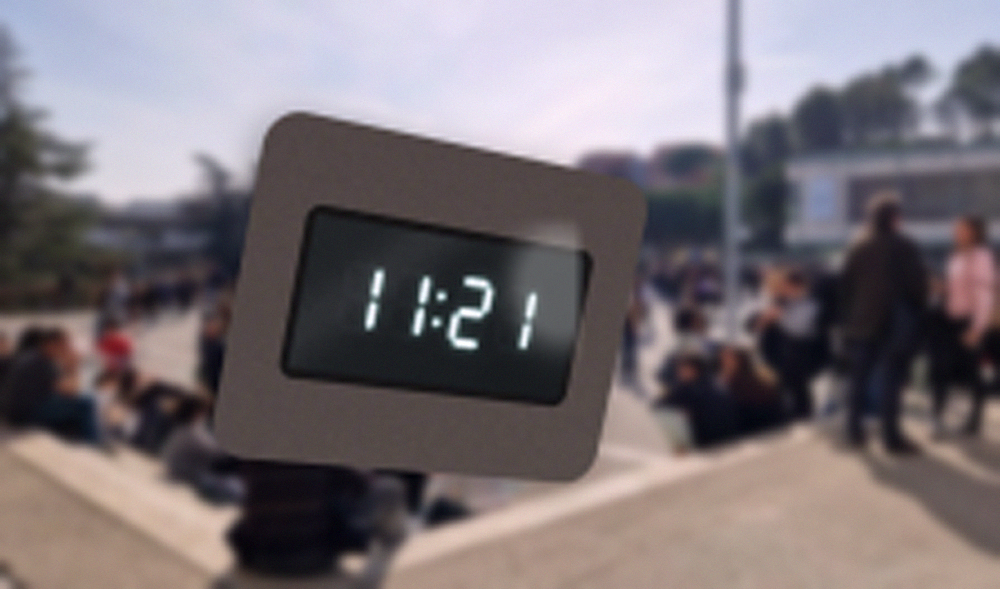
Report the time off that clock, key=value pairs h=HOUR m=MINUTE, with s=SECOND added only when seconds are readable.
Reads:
h=11 m=21
